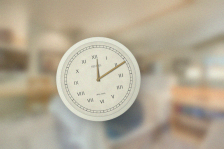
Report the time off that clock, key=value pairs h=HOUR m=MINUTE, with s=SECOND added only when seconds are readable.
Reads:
h=12 m=11
